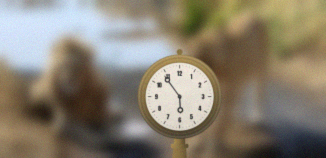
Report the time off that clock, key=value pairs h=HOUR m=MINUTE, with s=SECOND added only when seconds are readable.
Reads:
h=5 m=54
